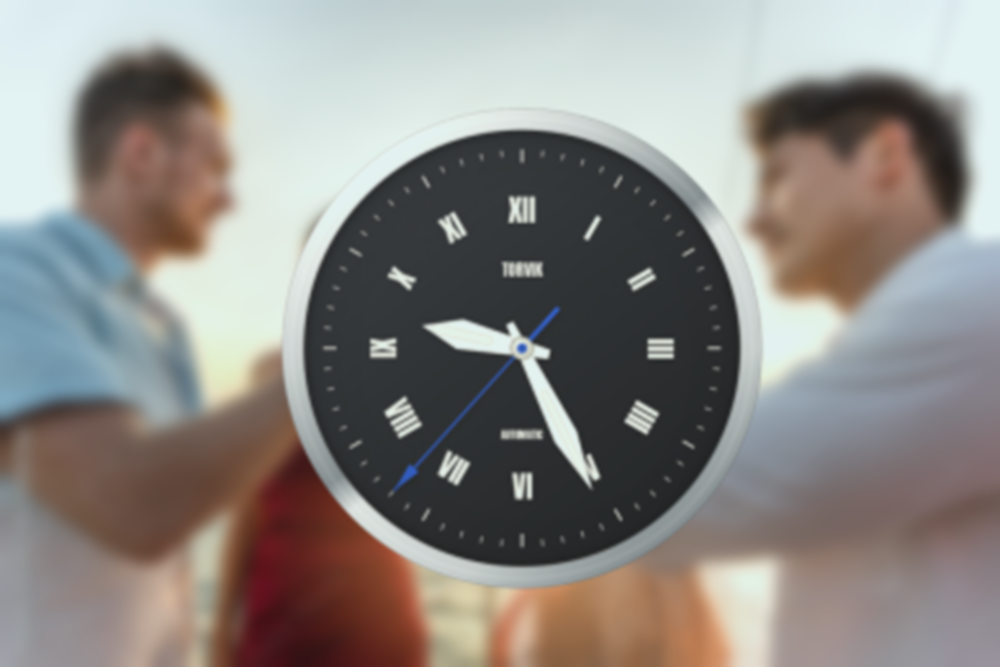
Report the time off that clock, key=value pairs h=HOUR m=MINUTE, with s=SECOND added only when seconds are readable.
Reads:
h=9 m=25 s=37
